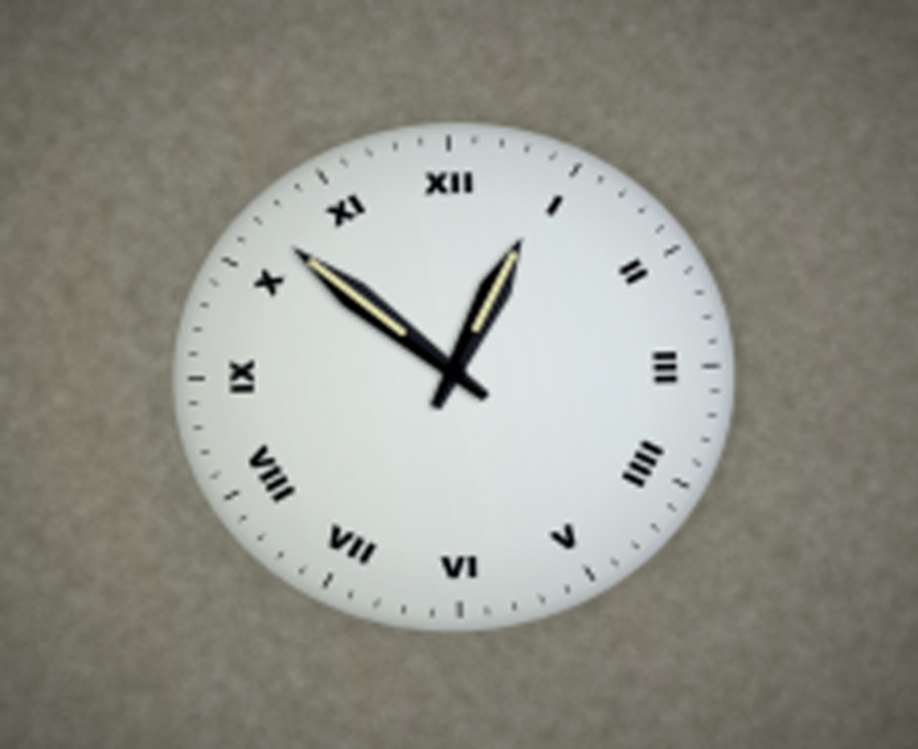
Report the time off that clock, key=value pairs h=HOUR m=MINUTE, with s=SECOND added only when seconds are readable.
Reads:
h=12 m=52
